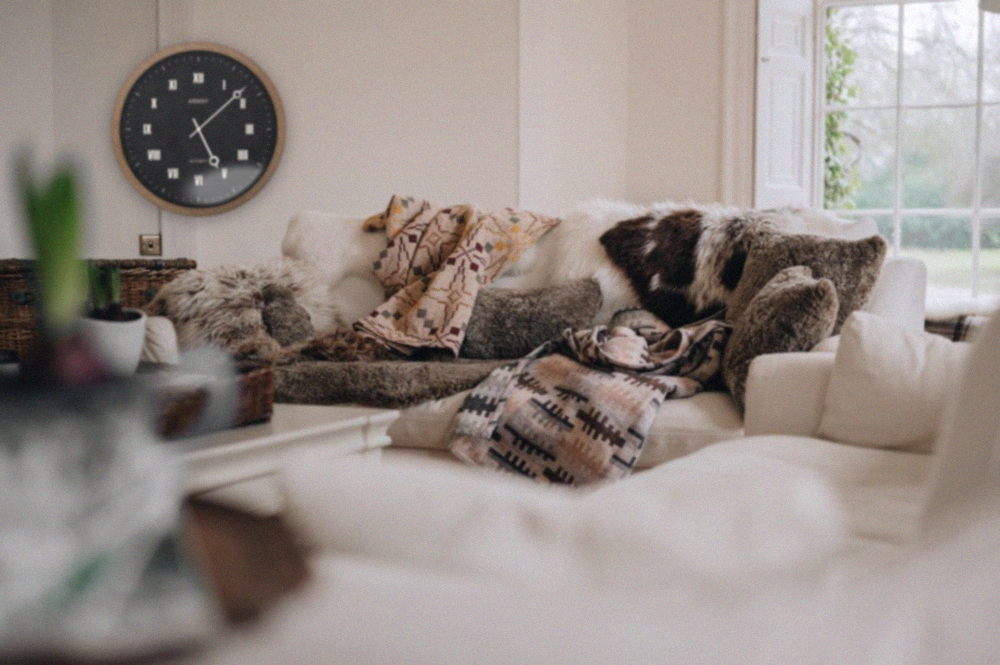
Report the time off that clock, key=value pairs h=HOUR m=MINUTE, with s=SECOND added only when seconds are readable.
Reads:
h=5 m=8
